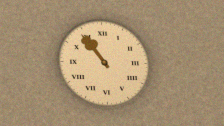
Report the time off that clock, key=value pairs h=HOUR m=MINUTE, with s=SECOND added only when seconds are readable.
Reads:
h=10 m=54
